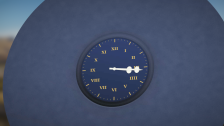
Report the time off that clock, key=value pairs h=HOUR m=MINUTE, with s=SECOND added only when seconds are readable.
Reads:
h=3 m=16
